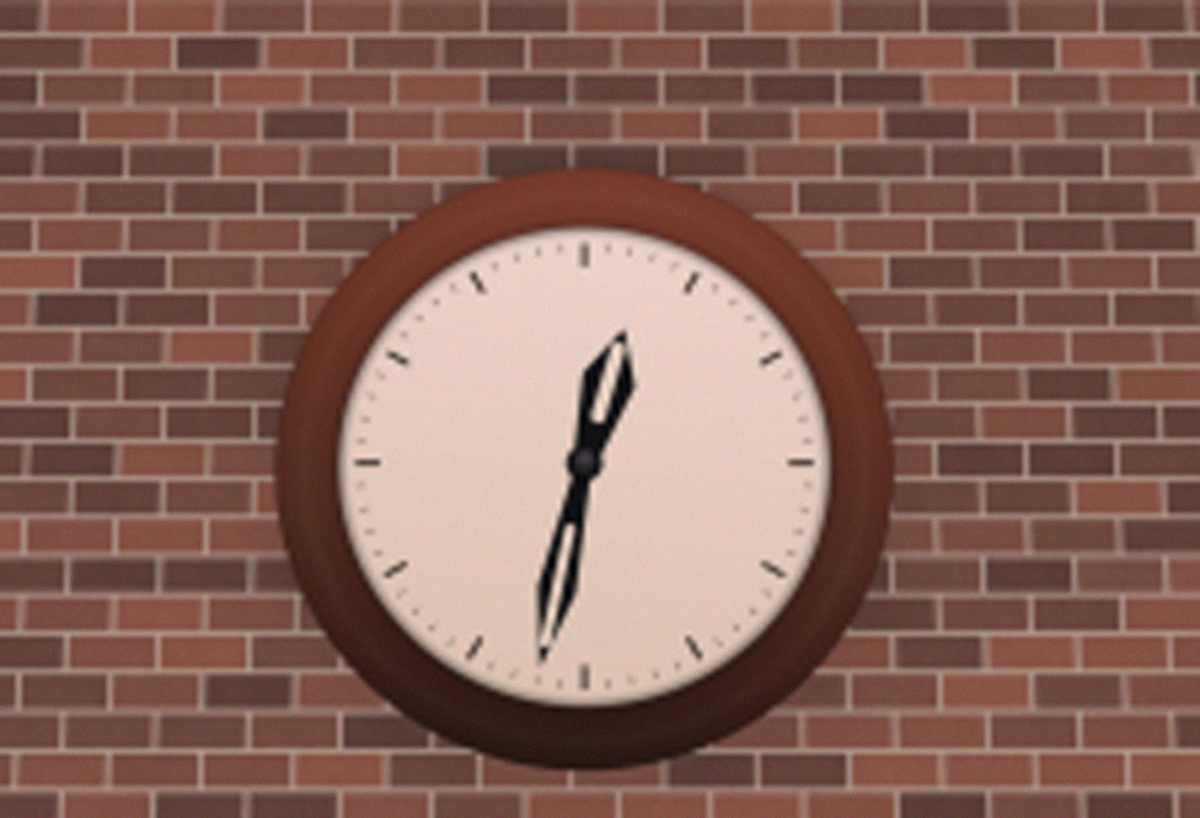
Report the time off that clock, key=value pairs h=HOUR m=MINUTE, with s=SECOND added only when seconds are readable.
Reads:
h=12 m=32
